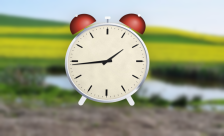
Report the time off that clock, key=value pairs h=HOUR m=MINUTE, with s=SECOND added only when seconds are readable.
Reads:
h=1 m=44
